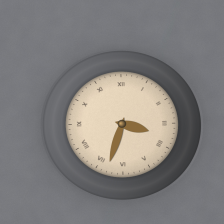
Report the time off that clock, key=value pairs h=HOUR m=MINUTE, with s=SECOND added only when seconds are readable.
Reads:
h=3 m=33
